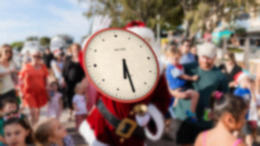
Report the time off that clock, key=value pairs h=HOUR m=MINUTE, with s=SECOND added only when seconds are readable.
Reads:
h=6 m=30
